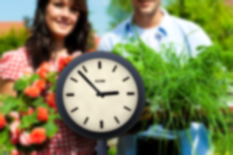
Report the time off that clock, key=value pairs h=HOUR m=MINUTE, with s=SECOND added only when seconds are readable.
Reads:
h=2 m=53
